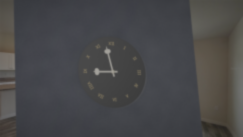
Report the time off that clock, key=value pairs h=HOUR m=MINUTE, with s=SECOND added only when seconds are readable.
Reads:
h=8 m=58
